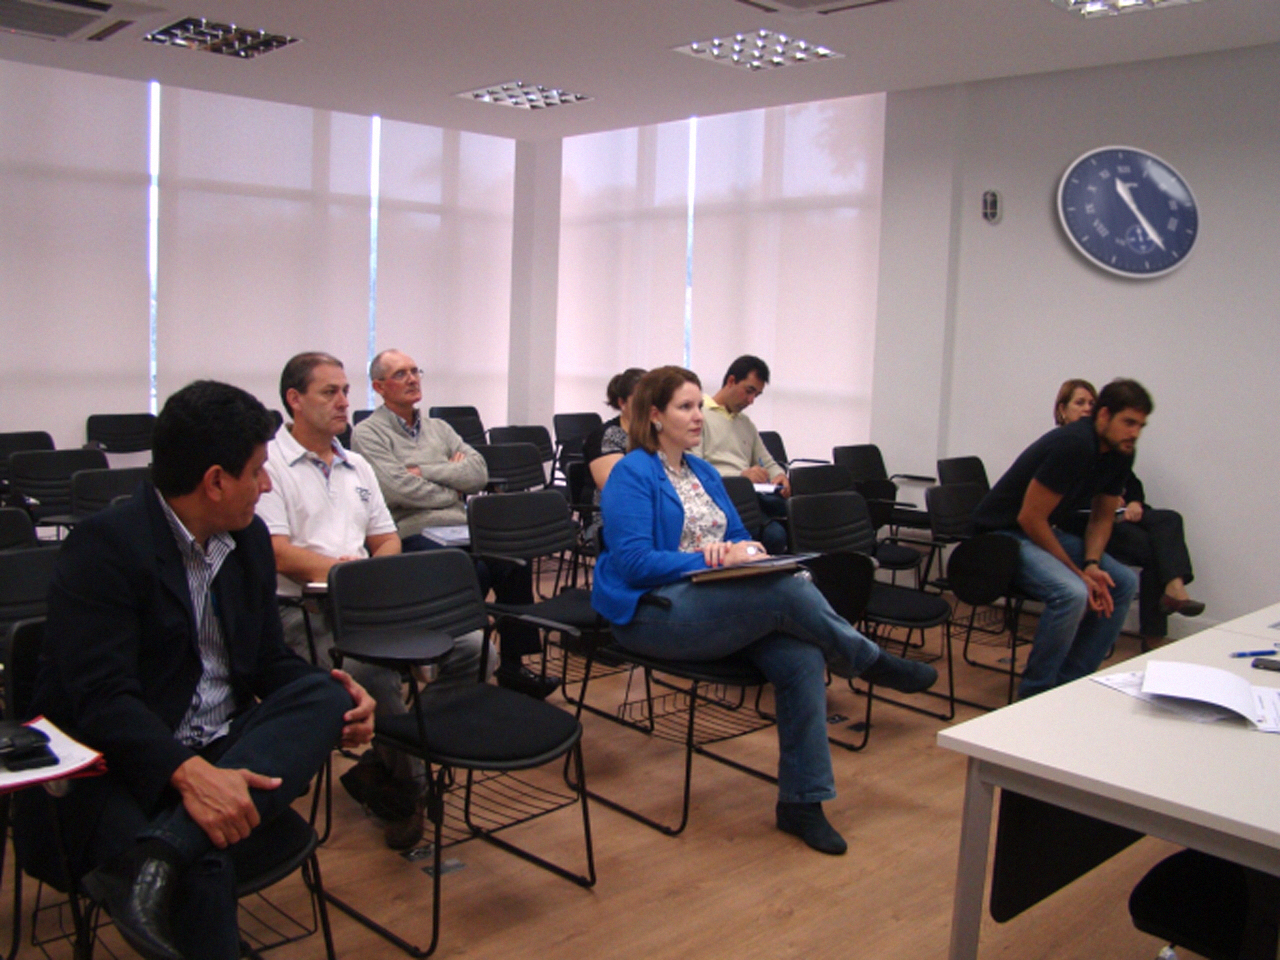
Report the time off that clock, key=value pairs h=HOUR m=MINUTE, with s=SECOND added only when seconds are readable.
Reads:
h=11 m=26
